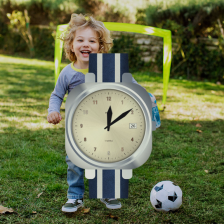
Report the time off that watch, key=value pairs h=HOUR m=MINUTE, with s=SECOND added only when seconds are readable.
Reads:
h=12 m=9
